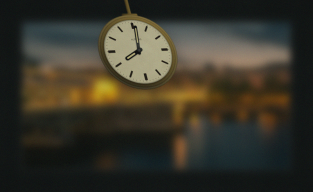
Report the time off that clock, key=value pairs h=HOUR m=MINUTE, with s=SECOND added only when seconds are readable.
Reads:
h=8 m=1
